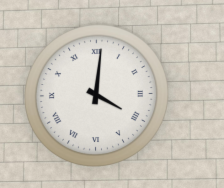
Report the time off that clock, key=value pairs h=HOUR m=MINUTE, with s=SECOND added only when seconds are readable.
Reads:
h=4 m=1
